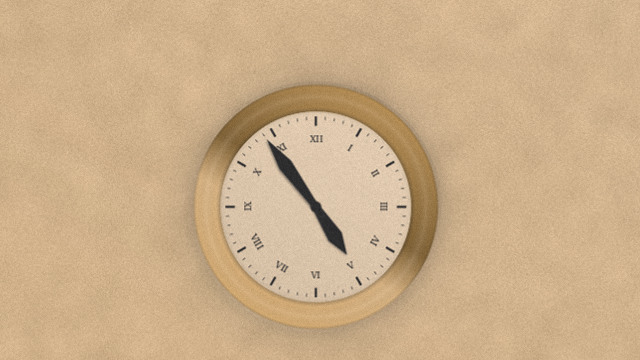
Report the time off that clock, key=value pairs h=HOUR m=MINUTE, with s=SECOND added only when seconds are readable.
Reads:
h=4 m=54
